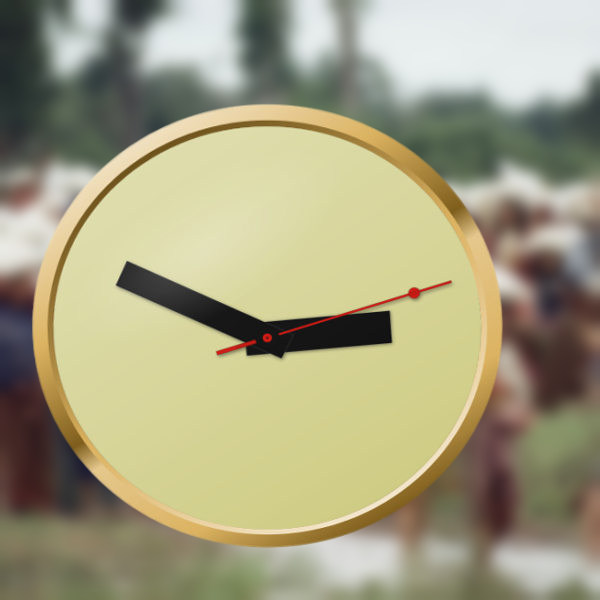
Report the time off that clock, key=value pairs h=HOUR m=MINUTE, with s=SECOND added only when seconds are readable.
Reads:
h=2 m=49 s=12
